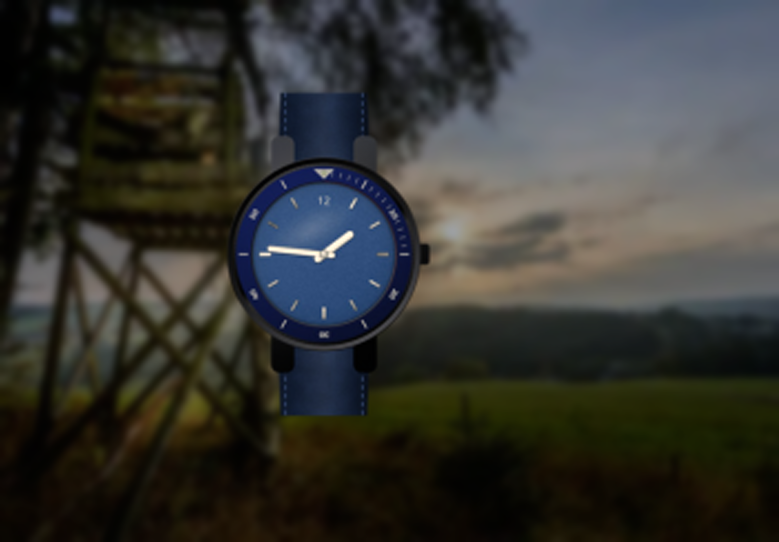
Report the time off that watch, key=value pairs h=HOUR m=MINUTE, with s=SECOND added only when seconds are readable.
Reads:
h=1 m=46
